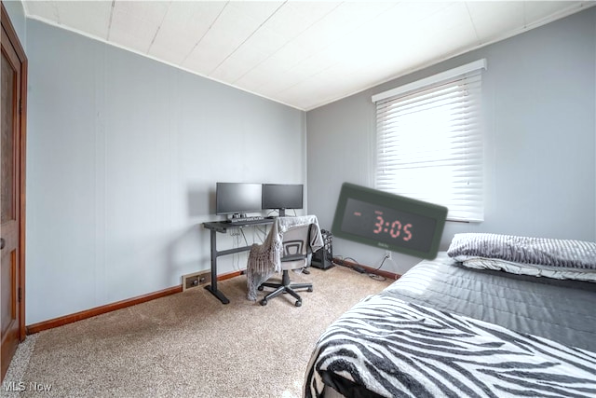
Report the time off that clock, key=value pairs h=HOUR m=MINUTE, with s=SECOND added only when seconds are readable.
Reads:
h=3 m=5
